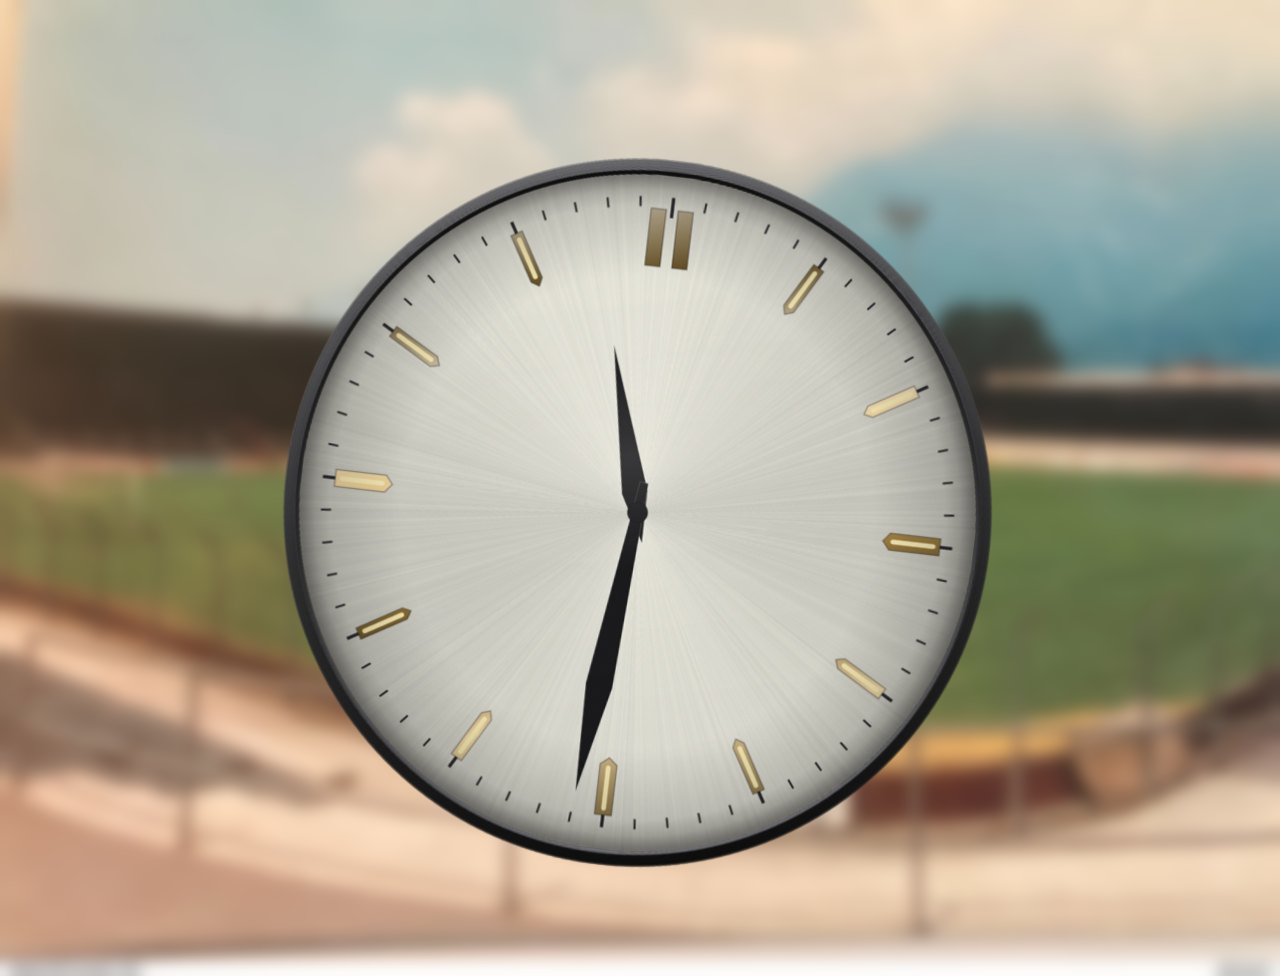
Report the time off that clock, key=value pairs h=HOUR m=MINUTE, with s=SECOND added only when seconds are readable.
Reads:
h=11 m=31
